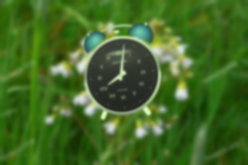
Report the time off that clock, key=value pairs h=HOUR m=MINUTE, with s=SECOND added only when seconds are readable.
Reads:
h=8 m=2
